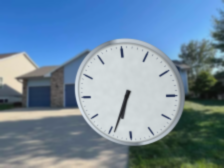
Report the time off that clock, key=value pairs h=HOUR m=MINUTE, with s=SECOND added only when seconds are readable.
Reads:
h=6 m=34
